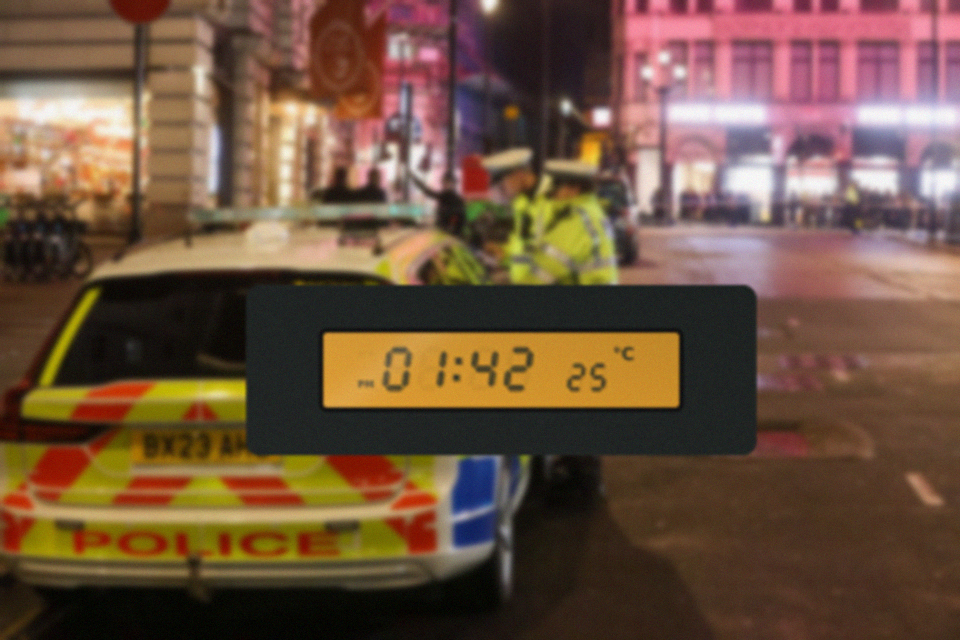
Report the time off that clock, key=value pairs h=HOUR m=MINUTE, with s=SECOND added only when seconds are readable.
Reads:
h=1 m=42
